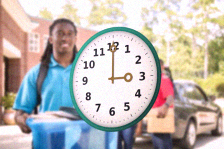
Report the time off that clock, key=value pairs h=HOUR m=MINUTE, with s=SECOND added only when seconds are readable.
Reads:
h=3 m=0
